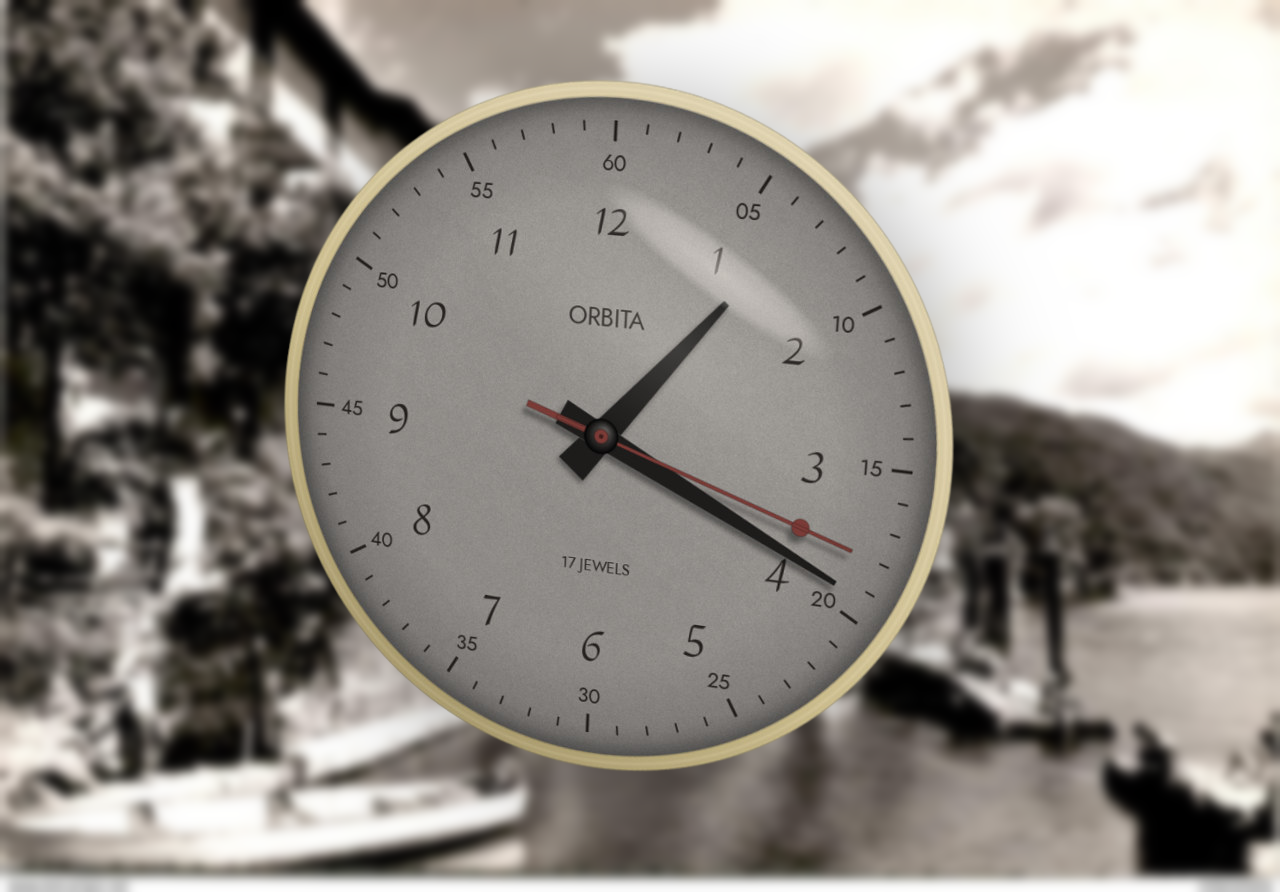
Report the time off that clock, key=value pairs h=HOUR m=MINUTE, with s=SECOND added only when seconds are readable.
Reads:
h=1 m=19 s=18
